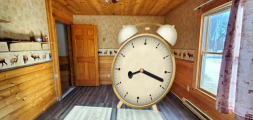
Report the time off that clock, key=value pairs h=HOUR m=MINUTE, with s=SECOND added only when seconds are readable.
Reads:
h=8 m=18
